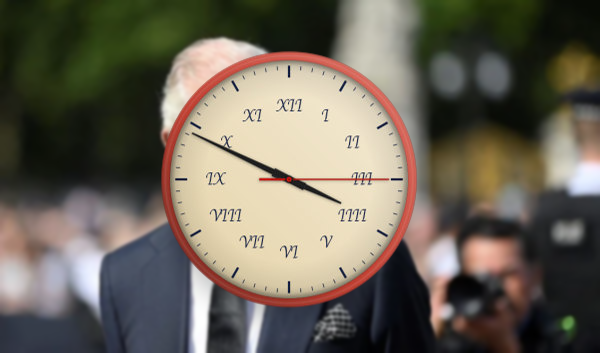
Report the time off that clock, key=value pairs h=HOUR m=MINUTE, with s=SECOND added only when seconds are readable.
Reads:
h=3 m=49 s=15
